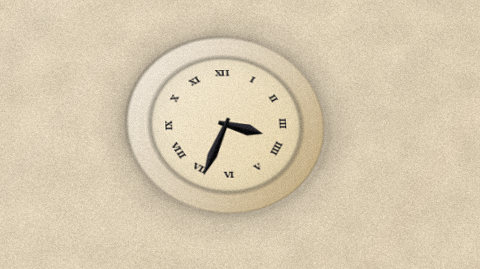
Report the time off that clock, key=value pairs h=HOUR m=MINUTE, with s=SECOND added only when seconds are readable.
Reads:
h=3 m=34
